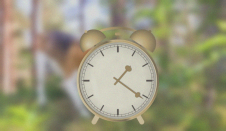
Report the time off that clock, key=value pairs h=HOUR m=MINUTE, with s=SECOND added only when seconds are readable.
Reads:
h=1 m=21
